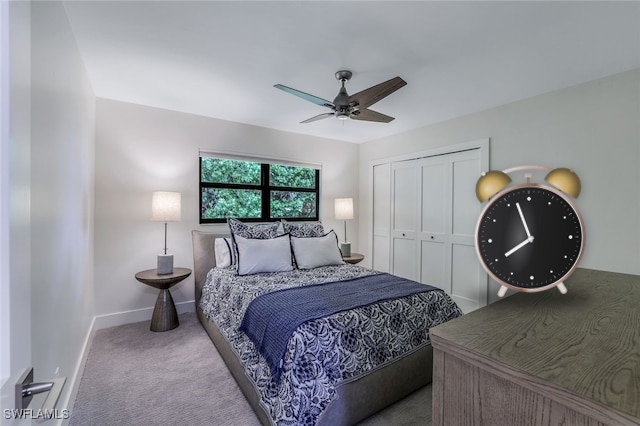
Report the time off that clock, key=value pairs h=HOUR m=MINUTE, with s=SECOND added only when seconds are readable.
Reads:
h=7 m=57
